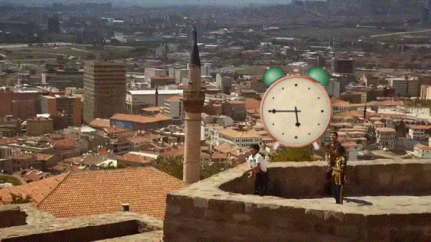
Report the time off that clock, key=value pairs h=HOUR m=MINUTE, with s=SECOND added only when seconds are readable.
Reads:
h=5 m=45
